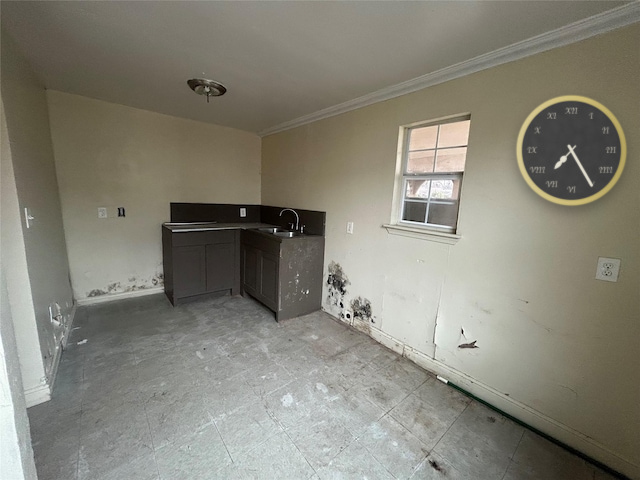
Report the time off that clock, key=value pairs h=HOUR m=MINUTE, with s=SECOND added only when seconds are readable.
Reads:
h=7 m=25
